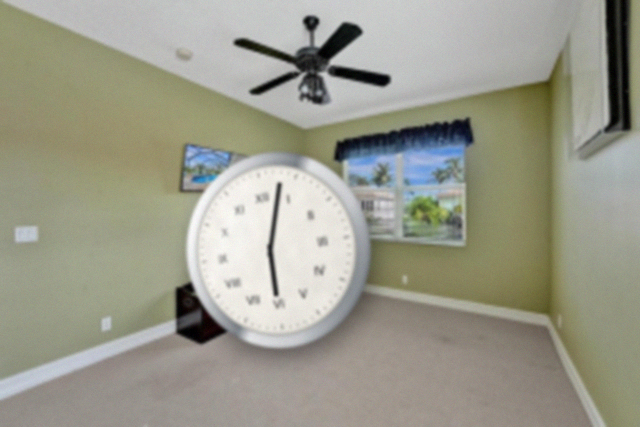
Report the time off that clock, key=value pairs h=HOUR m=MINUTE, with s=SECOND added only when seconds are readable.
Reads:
h=6 m=3
